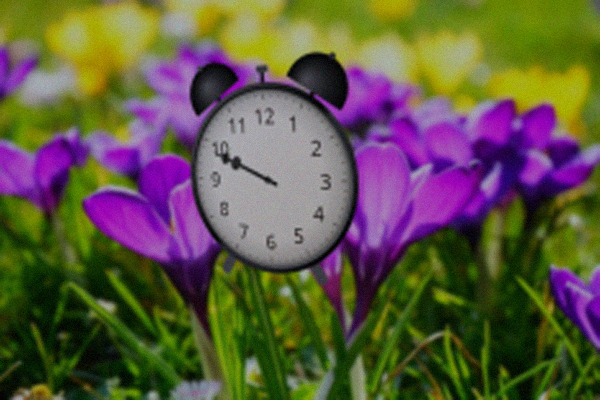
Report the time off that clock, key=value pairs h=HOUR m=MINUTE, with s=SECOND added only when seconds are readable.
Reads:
h=9 m=49
